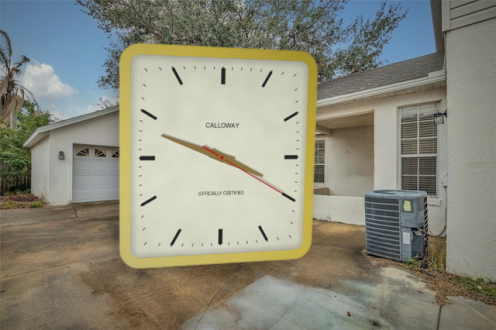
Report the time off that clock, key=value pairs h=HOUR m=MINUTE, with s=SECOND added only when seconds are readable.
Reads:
h=3 m=48 s=20
